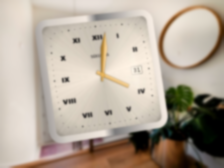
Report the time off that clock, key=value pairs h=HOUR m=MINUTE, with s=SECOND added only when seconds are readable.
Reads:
h=4 m=2
